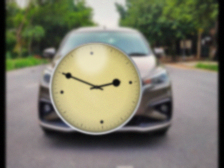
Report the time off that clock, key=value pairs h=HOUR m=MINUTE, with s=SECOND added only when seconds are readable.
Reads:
h=2 m=50
